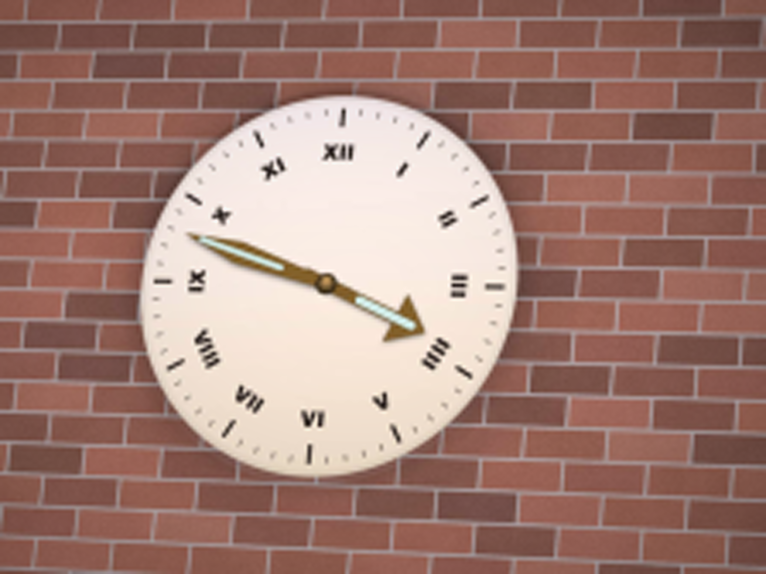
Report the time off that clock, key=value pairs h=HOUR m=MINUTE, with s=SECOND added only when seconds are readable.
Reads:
h=3 m=48
